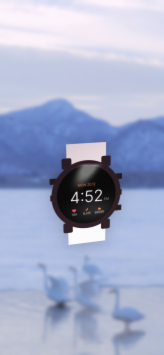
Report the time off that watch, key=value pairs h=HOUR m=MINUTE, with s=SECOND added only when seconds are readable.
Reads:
h=4 m=52
